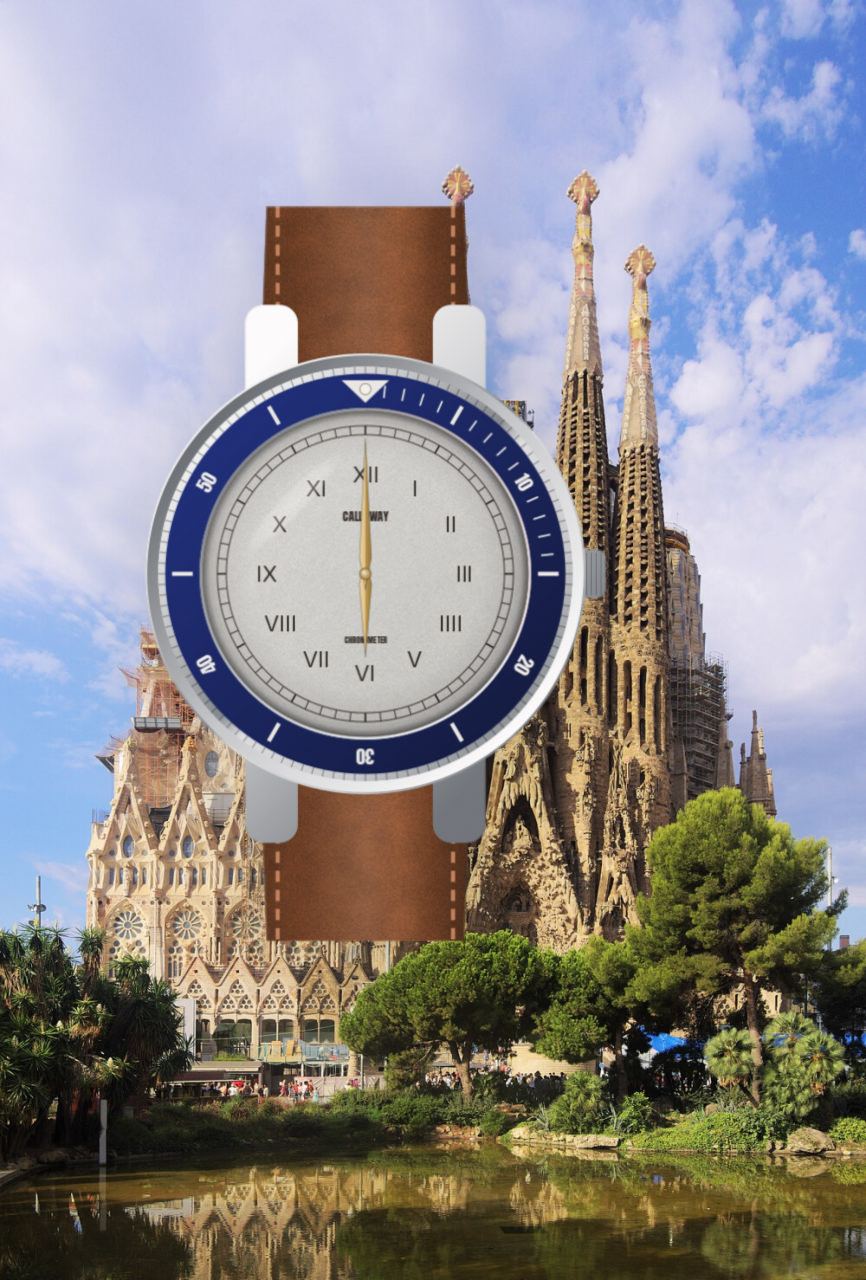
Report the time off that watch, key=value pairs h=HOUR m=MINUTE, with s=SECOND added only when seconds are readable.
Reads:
h=6 m=0
